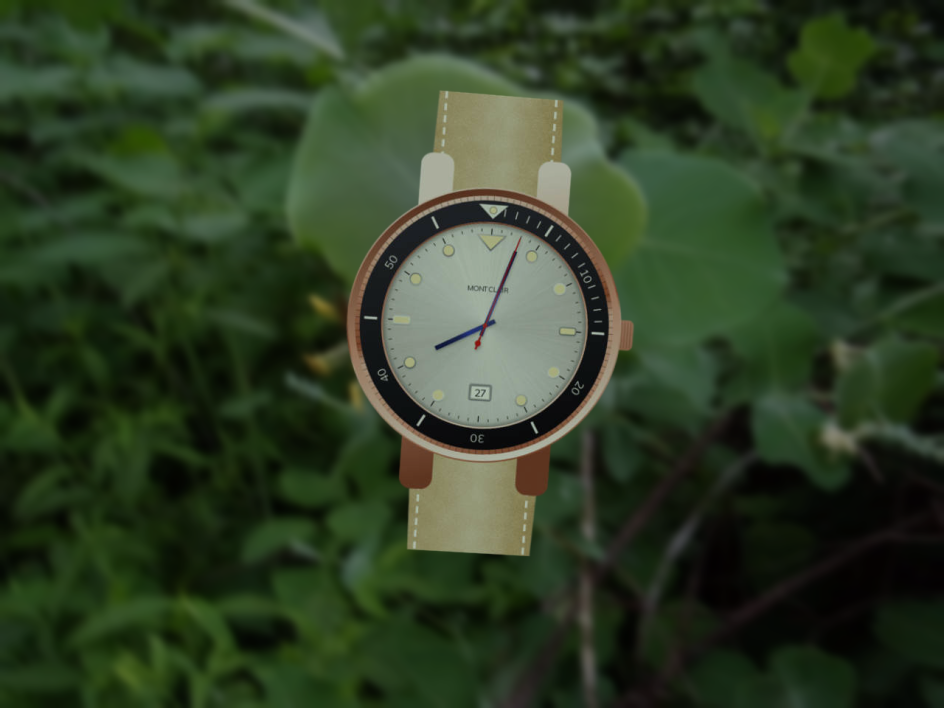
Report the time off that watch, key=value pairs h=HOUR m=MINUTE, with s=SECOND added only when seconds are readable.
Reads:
h=8 m=3 s=3
